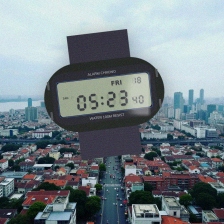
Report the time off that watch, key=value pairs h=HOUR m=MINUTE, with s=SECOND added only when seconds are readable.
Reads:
h=5 m=23 s=40
